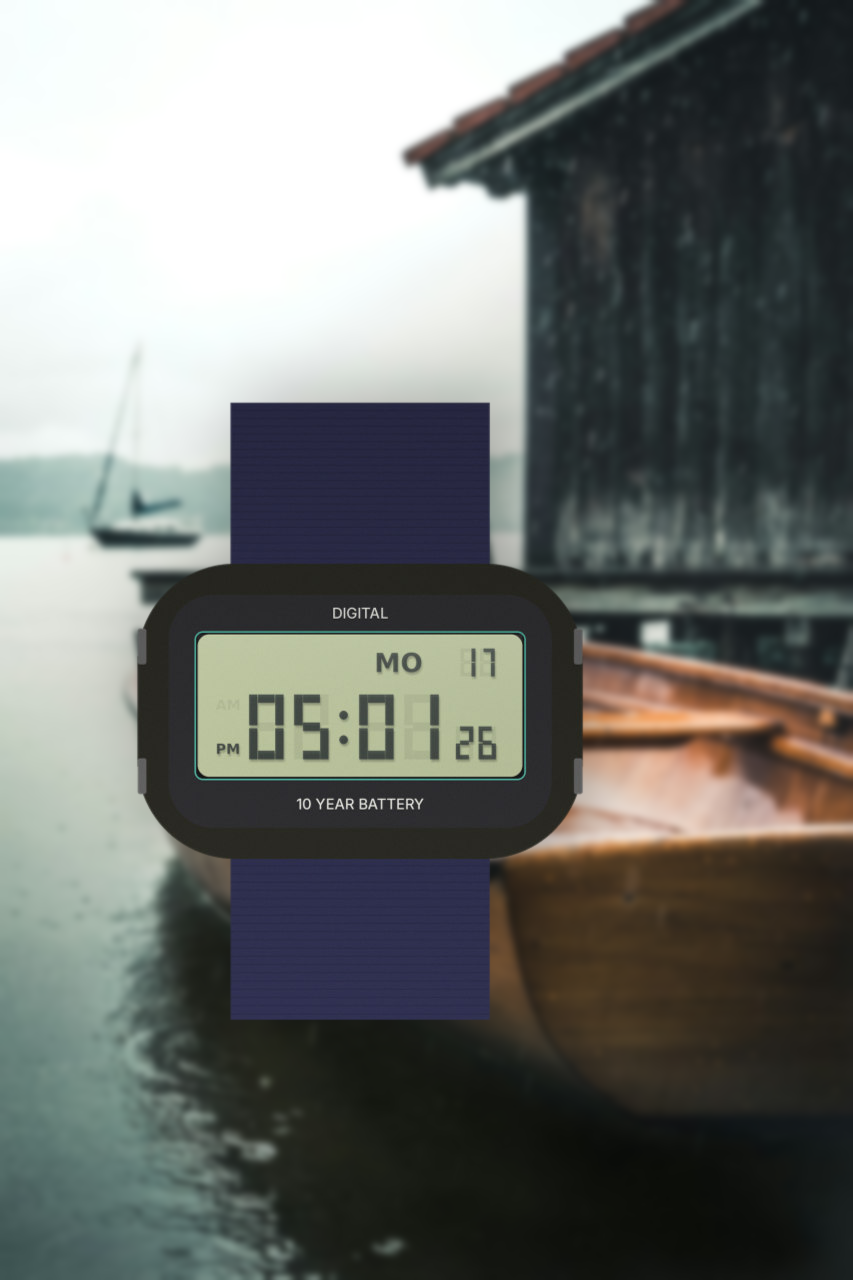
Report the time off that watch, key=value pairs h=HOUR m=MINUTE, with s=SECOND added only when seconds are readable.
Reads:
h=5 m=1 s=26
